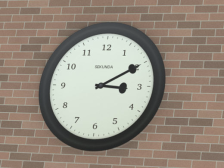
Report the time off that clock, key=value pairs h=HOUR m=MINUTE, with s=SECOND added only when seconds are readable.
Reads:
h=3 m=10
